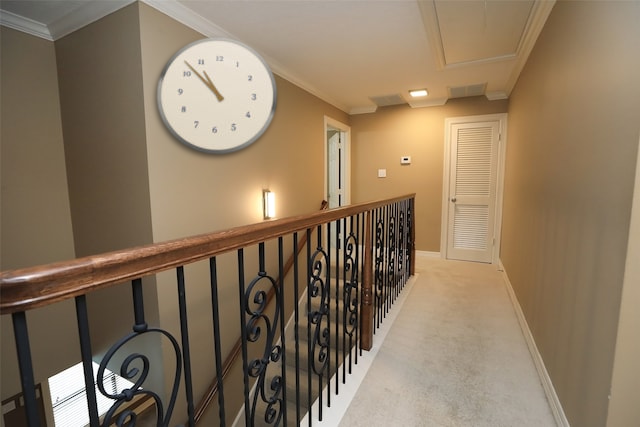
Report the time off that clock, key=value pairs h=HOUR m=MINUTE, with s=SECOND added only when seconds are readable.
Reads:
h=10 m=52
